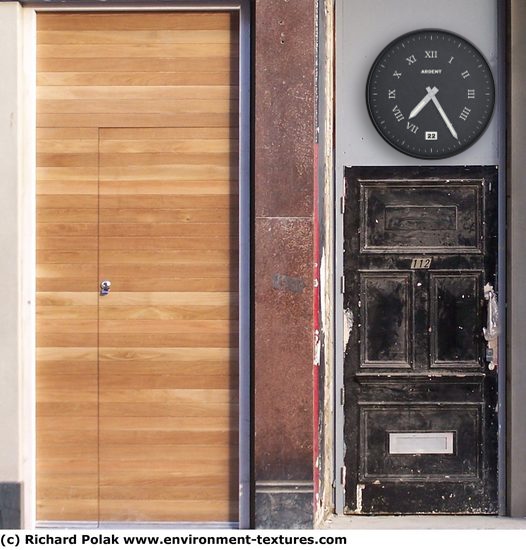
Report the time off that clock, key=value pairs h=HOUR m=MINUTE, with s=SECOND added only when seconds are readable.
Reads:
h=7 m=25
